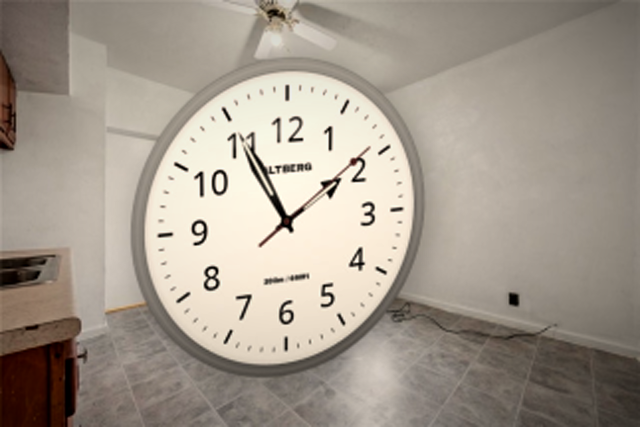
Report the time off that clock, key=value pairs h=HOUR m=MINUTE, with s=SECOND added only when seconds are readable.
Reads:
h=1 m=55 s=9
